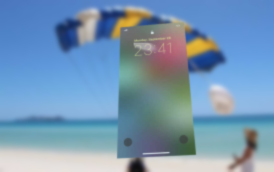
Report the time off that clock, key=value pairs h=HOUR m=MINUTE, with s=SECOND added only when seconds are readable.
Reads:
h=23 m=41
